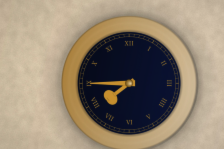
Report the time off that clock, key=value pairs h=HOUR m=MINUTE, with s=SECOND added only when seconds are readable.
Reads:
h=7 m=45
